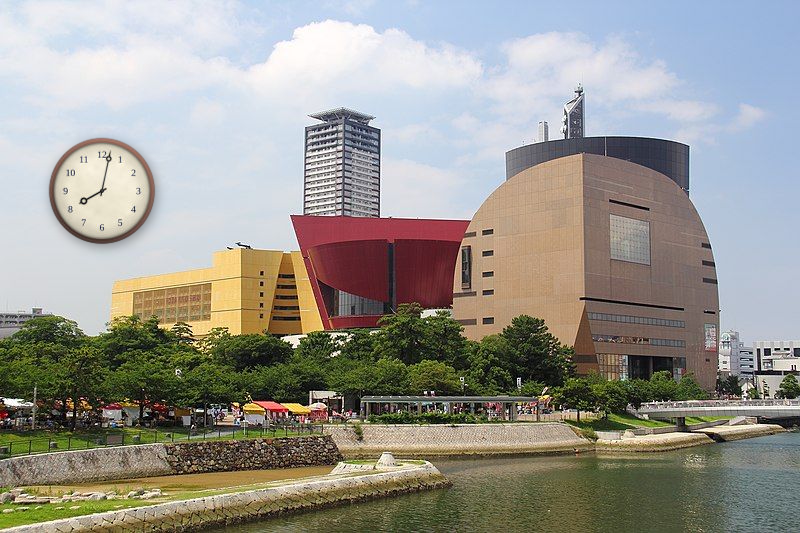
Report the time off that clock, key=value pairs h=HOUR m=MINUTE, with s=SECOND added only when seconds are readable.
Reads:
h=8 m=2
